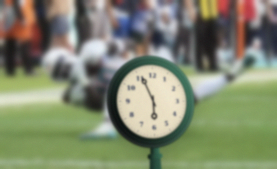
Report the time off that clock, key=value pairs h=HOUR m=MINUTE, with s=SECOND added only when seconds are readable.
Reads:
h=5 m=56
